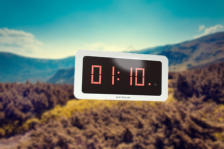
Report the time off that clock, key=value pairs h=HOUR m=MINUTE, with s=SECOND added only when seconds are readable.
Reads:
h=1 m=10
